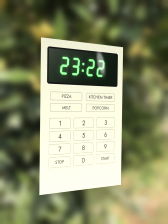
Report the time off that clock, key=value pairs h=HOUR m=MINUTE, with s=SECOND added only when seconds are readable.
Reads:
h=23 m=22
